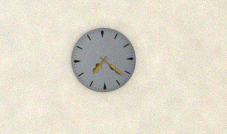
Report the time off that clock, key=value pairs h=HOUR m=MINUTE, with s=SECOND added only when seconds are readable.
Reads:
h=7 m=22
